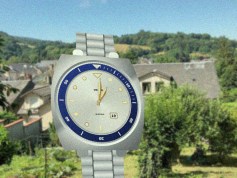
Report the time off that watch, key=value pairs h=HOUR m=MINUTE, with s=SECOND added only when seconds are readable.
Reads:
h=1 m=1
